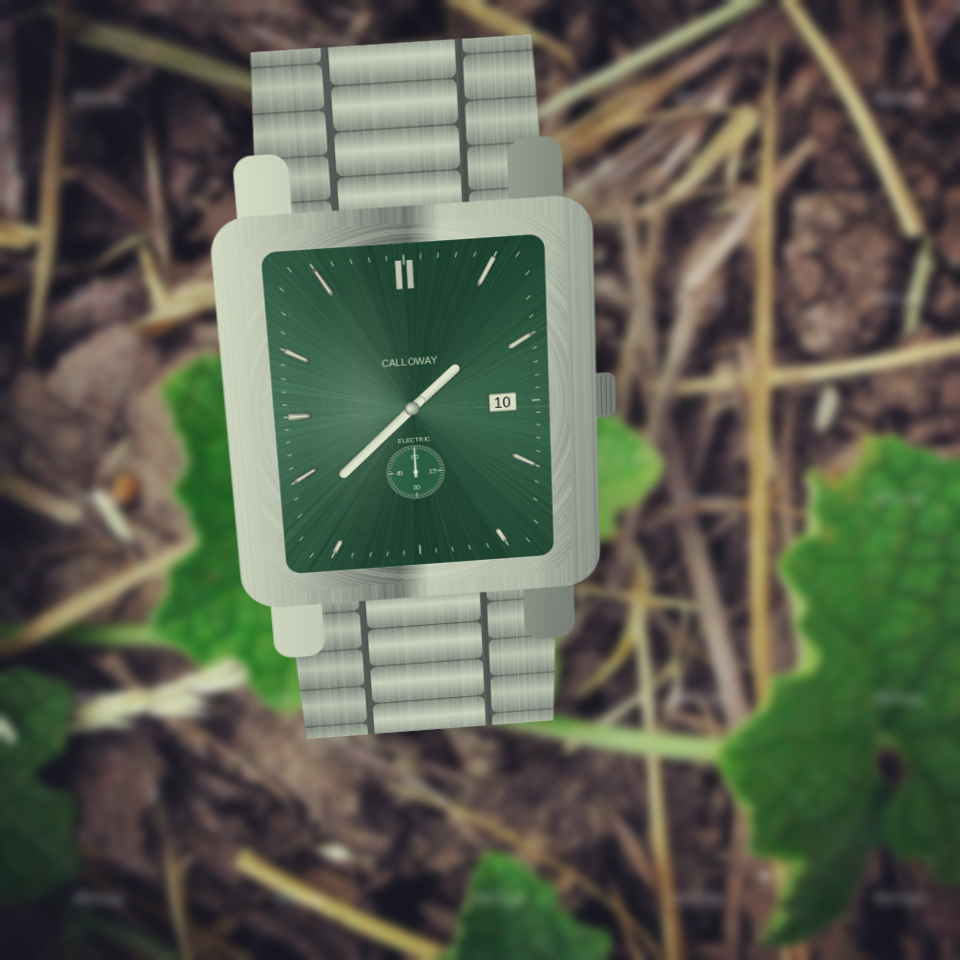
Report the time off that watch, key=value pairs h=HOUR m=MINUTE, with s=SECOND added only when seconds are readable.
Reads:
h=1 m=38
